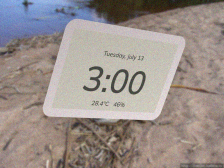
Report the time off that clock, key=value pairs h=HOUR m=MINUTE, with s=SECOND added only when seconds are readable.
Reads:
h=3 m=0
